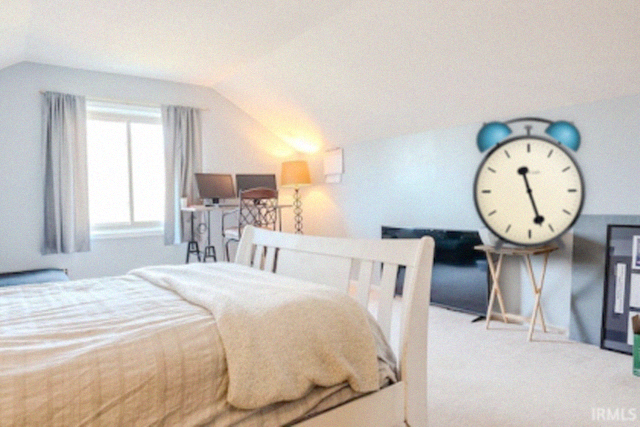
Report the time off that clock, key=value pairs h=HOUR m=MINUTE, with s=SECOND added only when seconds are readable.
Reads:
h=11 m=27
